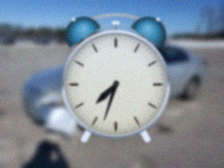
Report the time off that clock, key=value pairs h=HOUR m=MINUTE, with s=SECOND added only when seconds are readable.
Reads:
h=7 m=33
